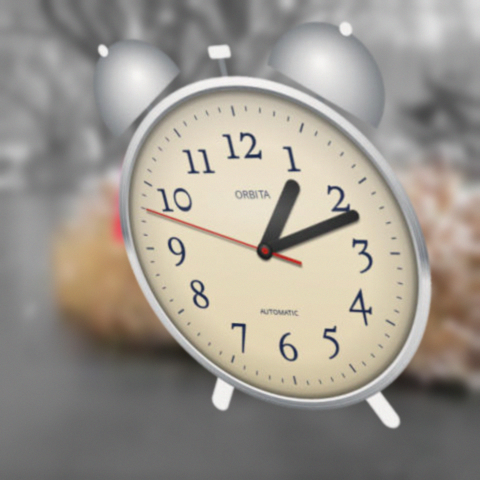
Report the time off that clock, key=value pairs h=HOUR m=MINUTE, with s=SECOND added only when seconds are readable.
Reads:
h=1 m=11 s=48
